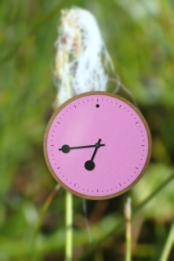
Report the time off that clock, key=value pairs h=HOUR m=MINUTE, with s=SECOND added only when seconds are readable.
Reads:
h=6 m=44
